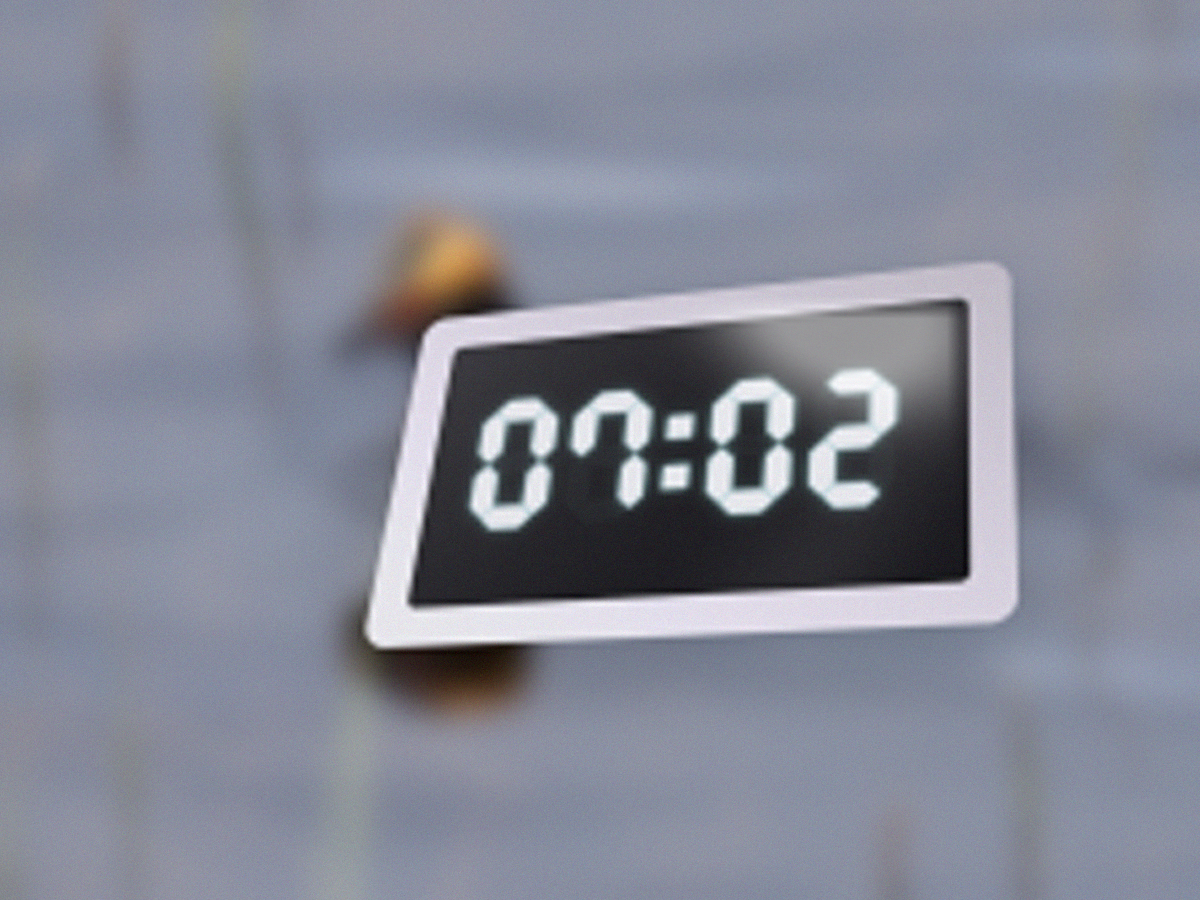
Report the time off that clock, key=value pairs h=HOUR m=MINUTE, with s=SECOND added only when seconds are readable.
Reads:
h=7 m=2
